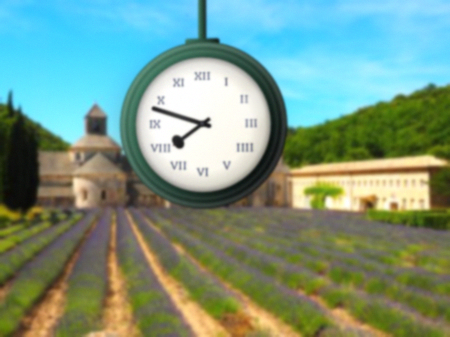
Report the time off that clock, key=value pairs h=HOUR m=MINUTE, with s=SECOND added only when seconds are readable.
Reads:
h=7 m=48
